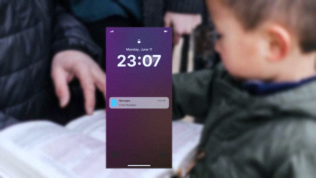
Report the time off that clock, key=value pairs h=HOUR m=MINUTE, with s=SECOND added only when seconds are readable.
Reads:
h=23 m=7
